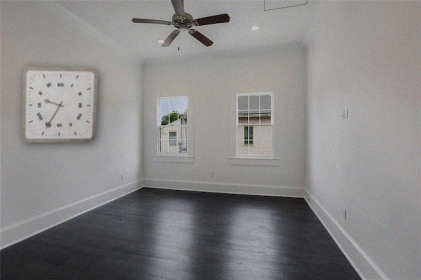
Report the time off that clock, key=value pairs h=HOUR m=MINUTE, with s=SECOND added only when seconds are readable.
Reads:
h=9 m=35
